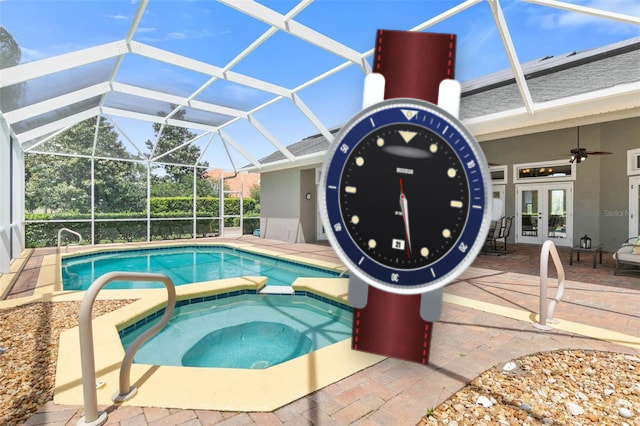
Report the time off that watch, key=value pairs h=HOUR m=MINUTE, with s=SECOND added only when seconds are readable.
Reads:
h=5 m=27 s=28
